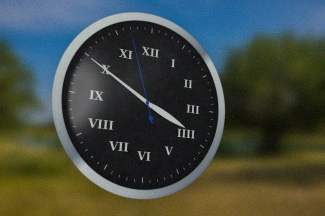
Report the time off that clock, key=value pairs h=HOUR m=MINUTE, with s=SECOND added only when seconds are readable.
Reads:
h=3 m=49 s=57
